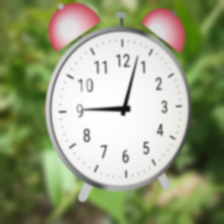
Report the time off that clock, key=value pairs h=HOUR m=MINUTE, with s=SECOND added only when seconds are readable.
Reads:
h=9 m=3
